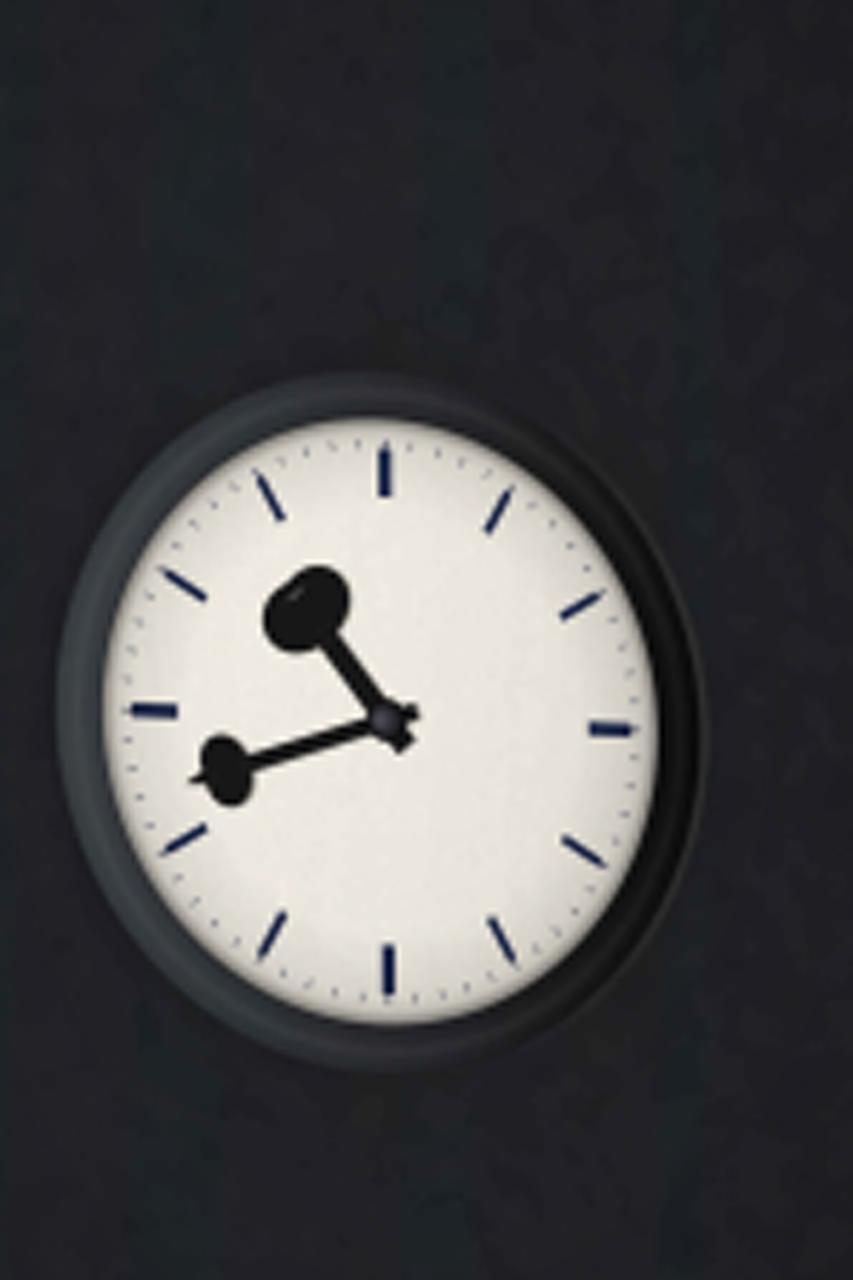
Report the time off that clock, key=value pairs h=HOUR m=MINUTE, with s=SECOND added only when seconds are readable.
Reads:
h=10 m=42
